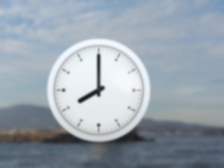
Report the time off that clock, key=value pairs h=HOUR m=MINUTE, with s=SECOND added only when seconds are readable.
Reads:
h=8 m=0
